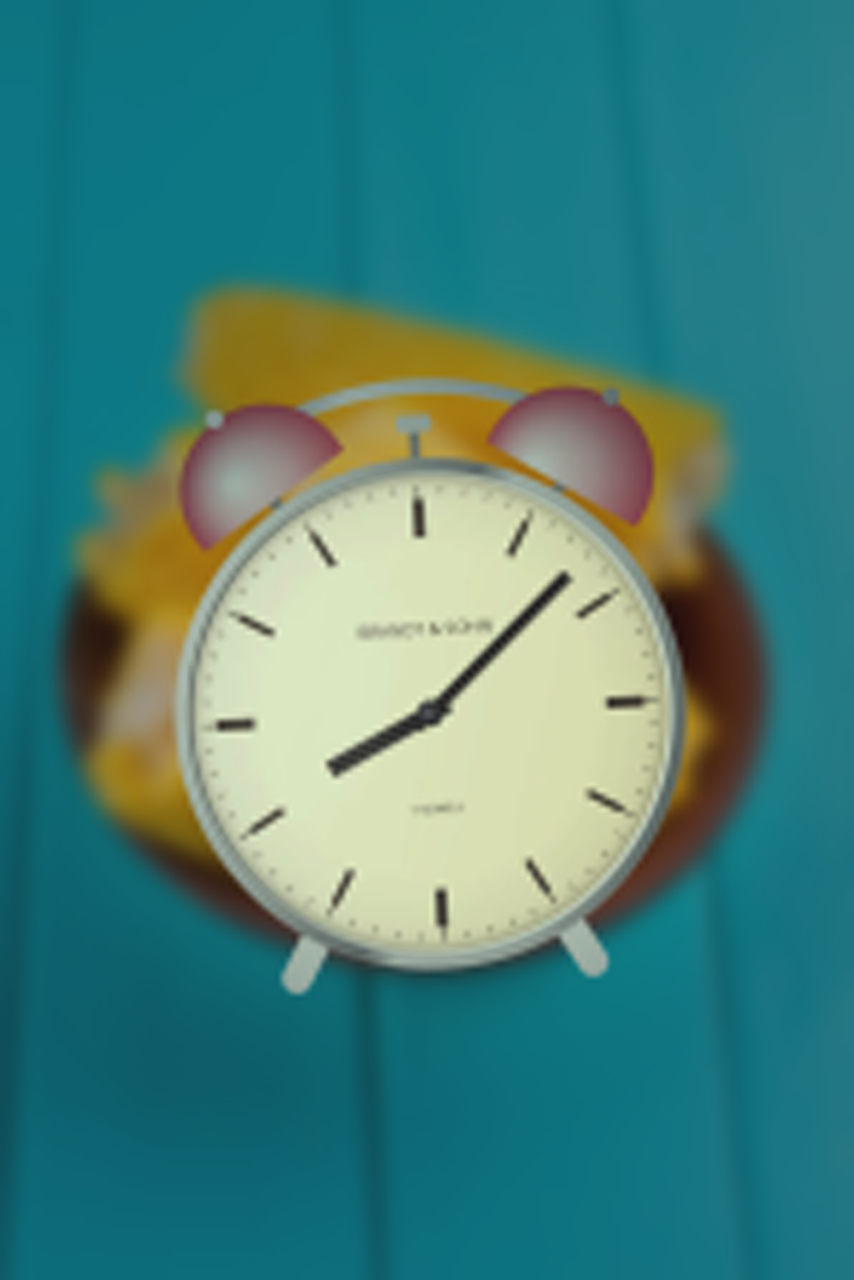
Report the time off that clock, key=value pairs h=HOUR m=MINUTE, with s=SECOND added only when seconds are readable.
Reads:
h=8 m=8
